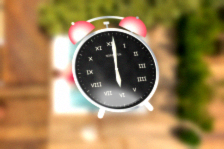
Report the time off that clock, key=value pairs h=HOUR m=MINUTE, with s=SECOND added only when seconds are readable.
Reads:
h=6 m=1
